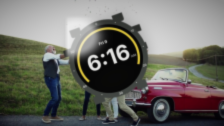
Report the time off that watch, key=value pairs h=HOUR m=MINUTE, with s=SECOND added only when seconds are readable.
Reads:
h=6 m=16
